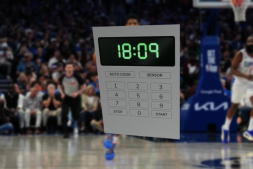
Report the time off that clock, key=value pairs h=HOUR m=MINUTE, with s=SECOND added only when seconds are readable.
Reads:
h=18 m=9
